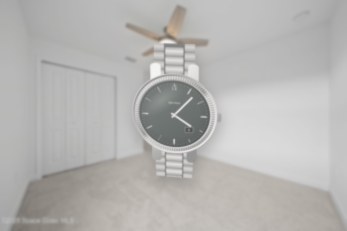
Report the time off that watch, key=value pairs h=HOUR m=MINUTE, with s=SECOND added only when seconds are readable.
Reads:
h=4 m=7
